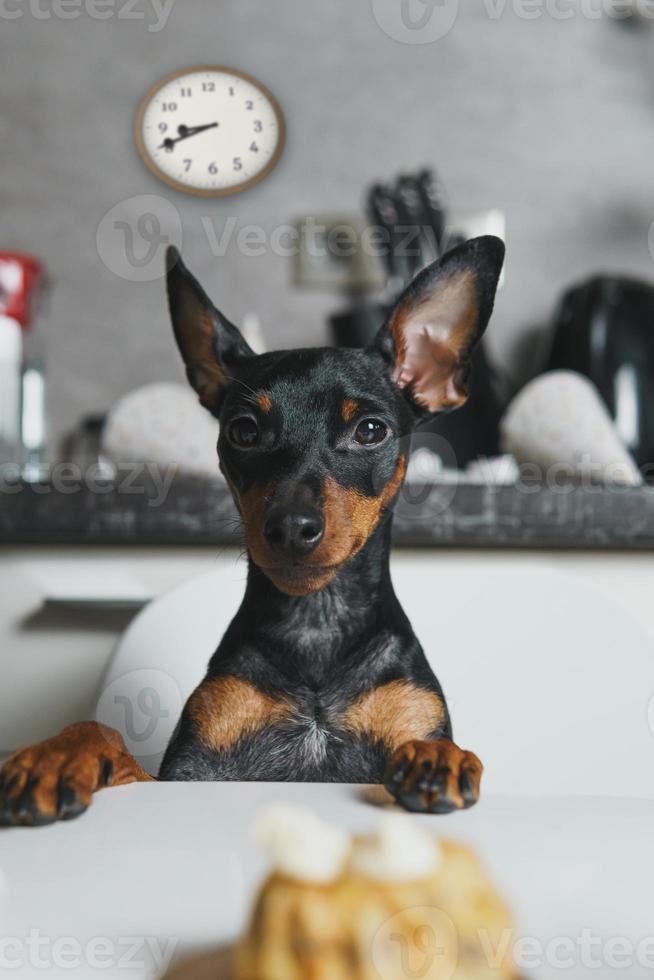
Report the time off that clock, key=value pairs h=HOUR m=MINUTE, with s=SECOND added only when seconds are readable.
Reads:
h=8 m=41
